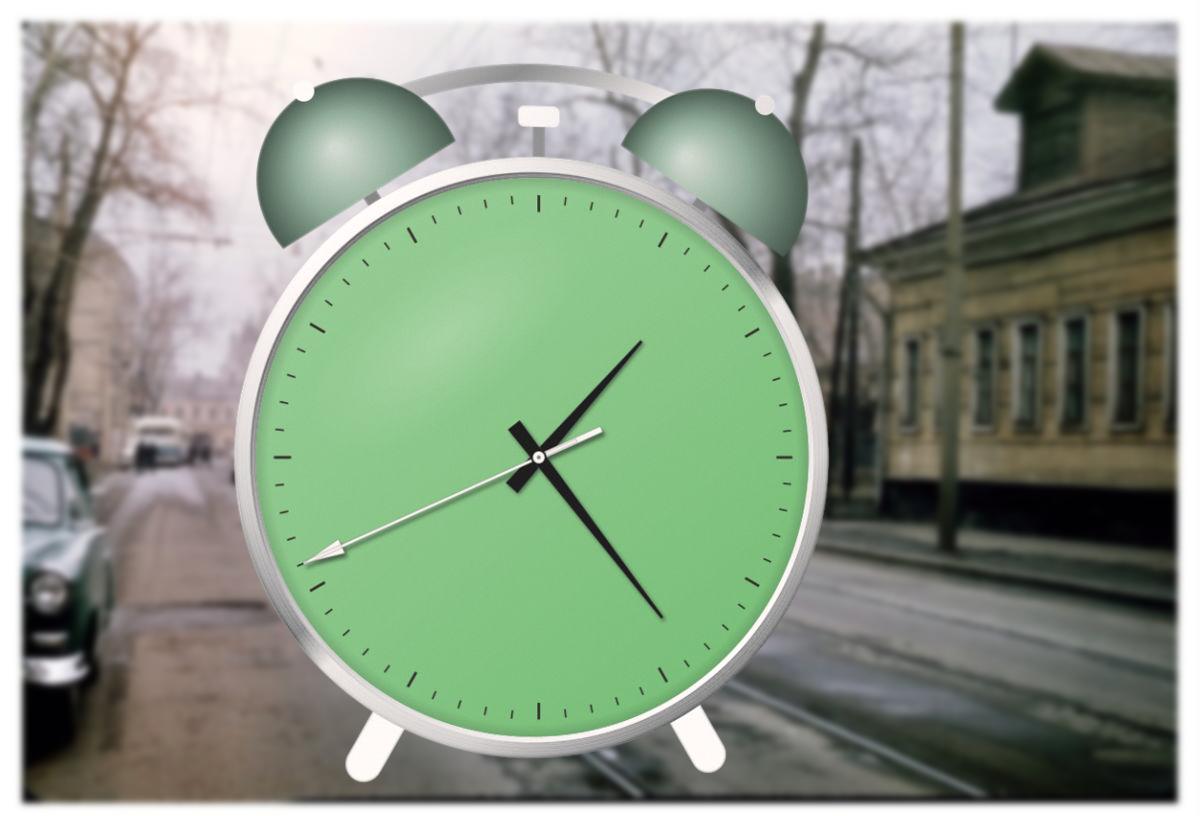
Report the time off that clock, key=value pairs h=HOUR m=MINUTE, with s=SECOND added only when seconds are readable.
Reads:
h=1 m=23 s=41
